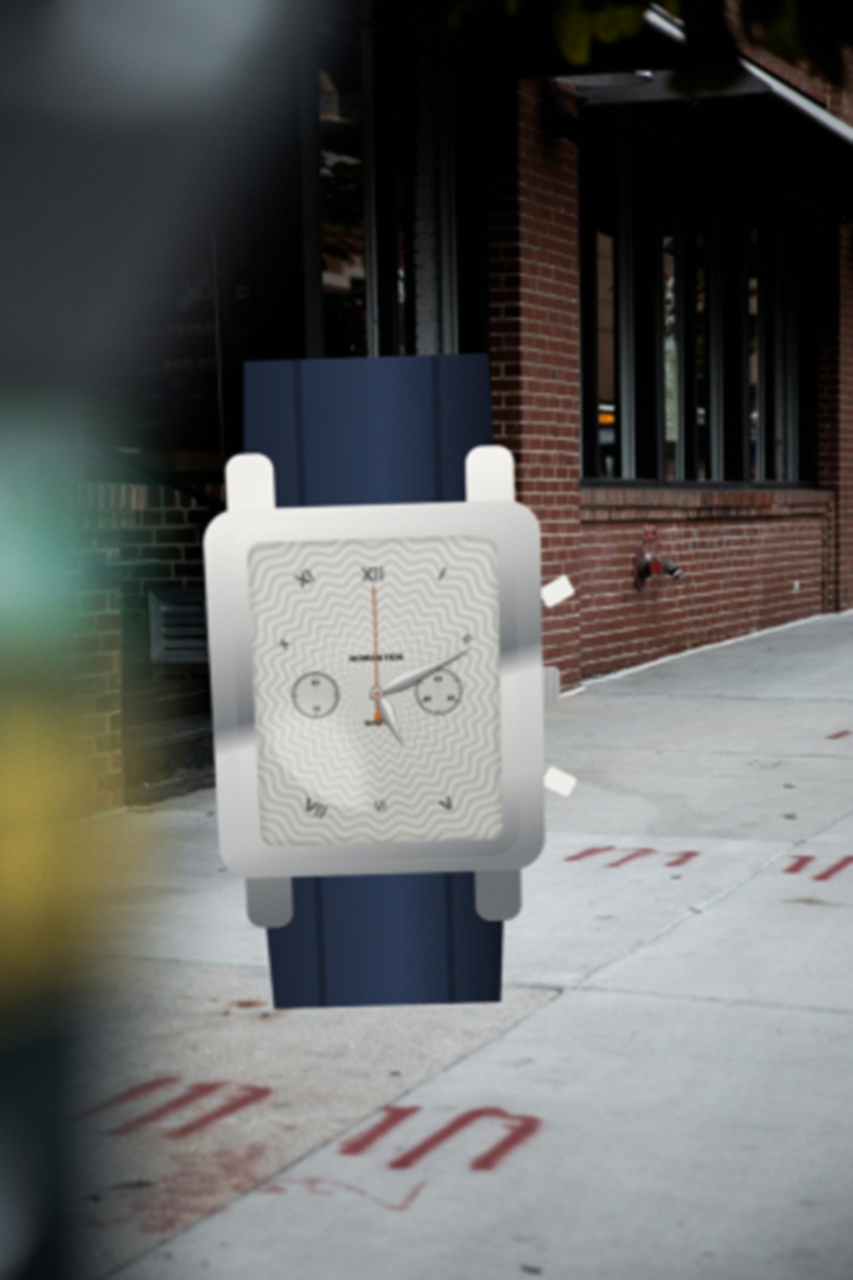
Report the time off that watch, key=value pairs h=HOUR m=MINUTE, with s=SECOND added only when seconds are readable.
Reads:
h=5 m=11
